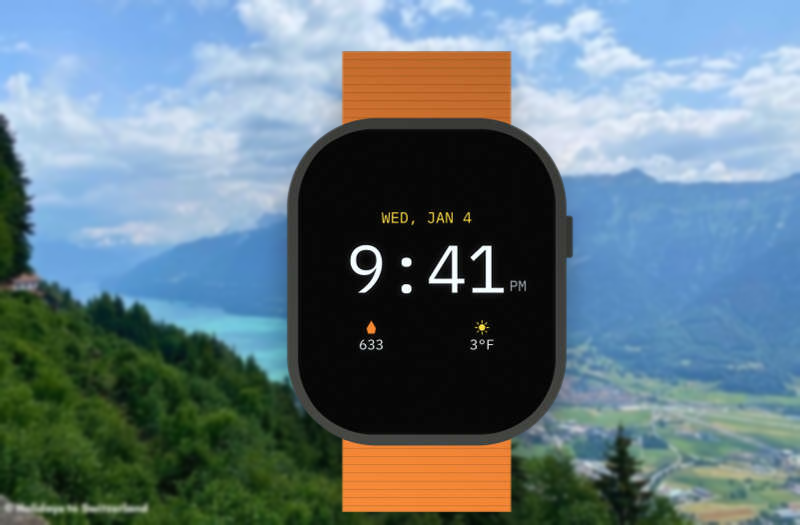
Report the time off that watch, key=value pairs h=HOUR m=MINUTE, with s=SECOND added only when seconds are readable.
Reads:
h=9 m=41
